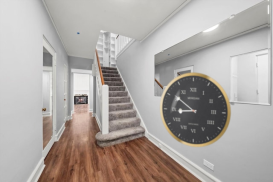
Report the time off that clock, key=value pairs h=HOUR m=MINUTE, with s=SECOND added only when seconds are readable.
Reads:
h=8 m=51
